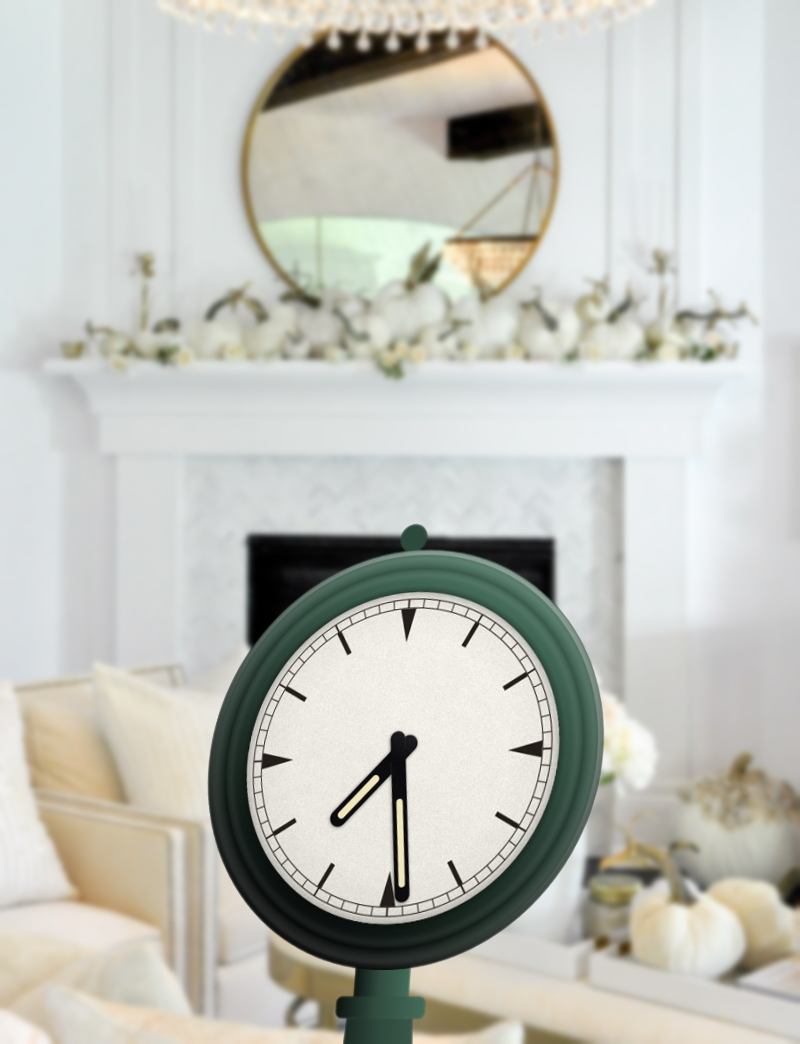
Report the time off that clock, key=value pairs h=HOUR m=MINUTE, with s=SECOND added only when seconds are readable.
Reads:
h=7 m=29
